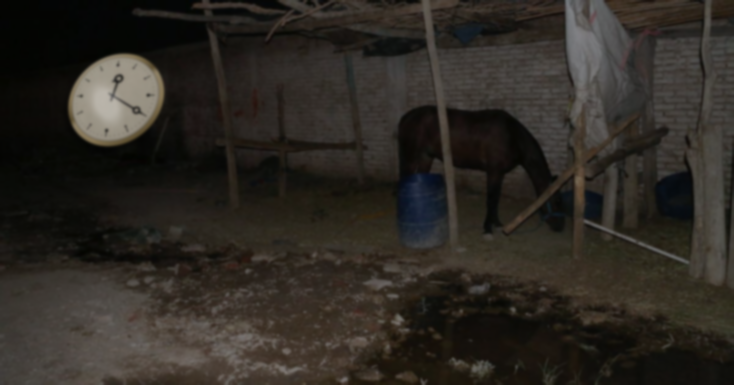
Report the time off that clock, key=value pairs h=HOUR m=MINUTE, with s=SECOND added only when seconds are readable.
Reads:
h=12 m=20
